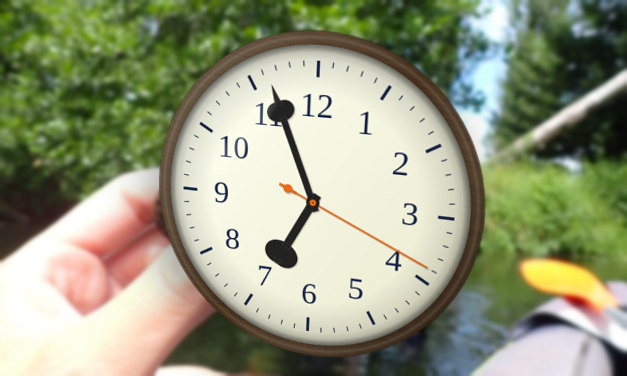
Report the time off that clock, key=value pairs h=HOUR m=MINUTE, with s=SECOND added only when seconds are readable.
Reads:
h=6 m=56 s=19
